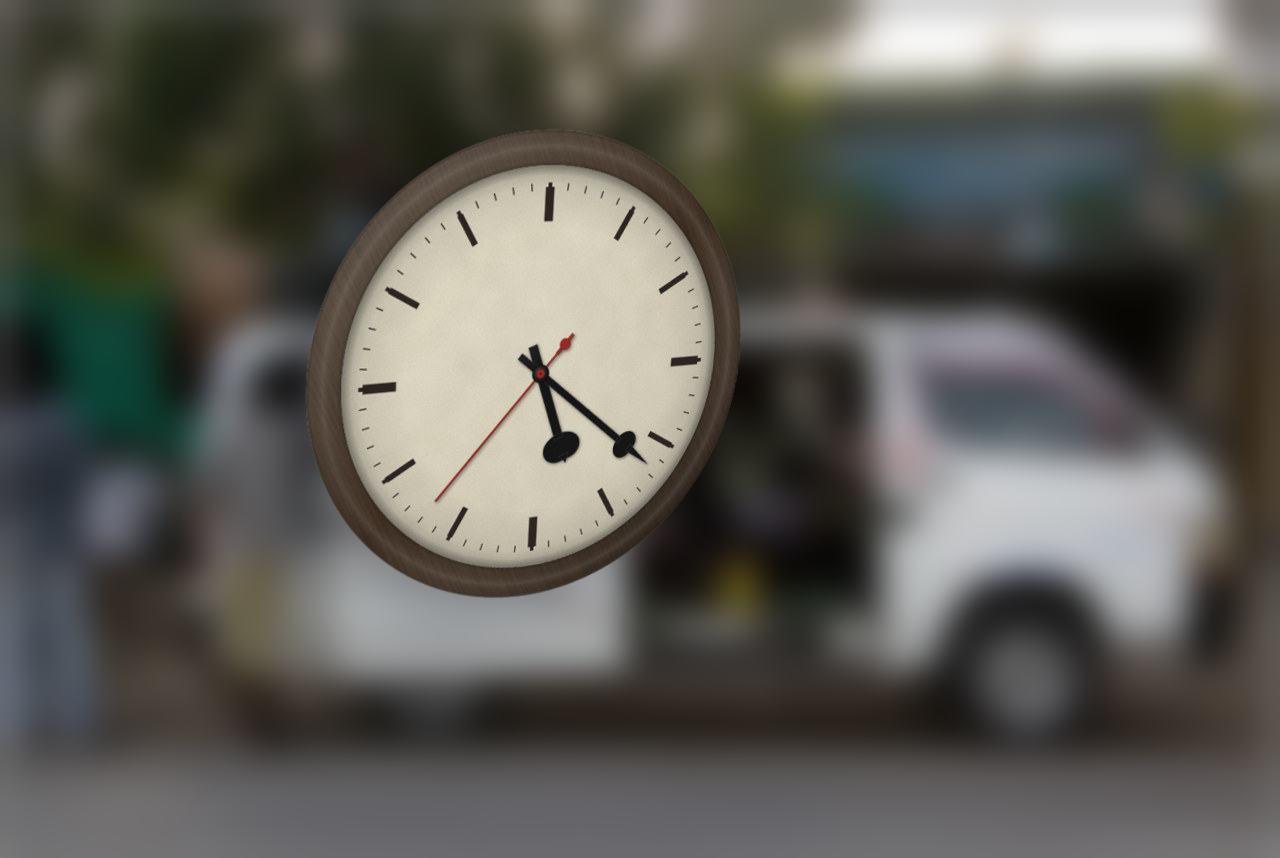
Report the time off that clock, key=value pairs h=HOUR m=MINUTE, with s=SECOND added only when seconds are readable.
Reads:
h=5 m=21 s=37
